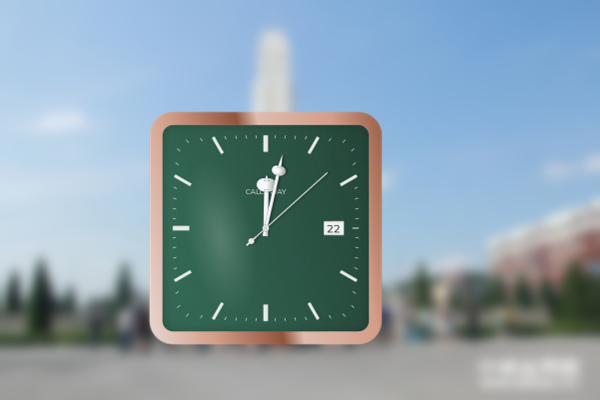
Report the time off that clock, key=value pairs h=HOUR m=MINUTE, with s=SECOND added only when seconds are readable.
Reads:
h=12 m=2 s=8
